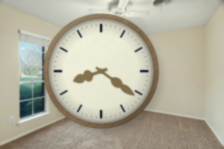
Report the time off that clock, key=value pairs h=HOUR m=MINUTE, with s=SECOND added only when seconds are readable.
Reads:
h=8 m=21
